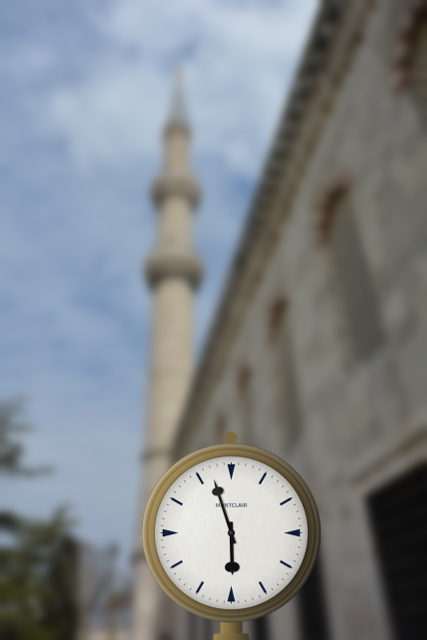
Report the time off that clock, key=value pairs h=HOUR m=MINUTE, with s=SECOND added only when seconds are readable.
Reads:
h=5 m=57
